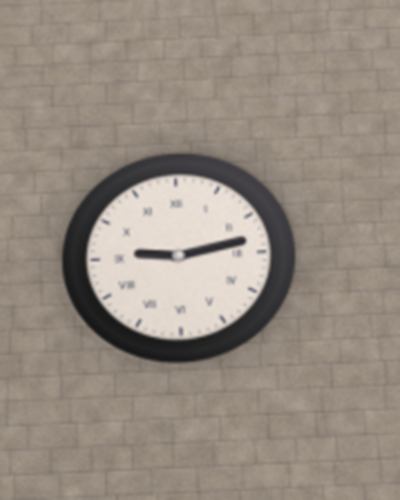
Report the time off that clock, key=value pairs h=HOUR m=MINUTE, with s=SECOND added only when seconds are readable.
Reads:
h=9 m=13
